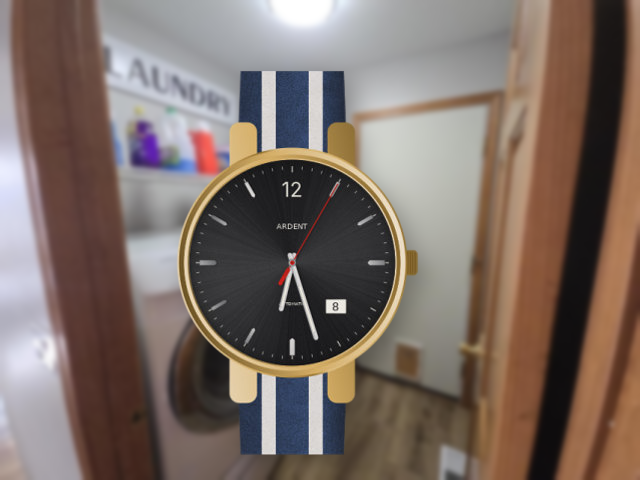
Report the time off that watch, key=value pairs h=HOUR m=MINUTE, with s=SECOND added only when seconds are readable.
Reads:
h=6 m=27 s=5
